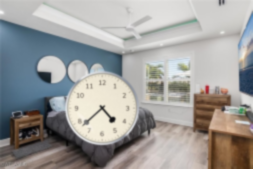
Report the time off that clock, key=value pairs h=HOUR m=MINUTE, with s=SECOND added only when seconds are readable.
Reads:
h=4 m=38
